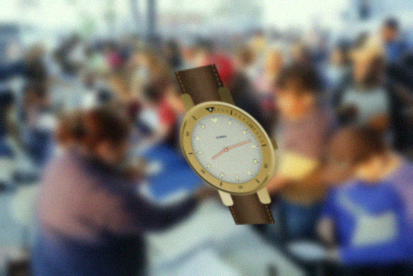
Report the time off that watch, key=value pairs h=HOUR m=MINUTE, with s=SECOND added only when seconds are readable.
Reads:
h=8 m=13
